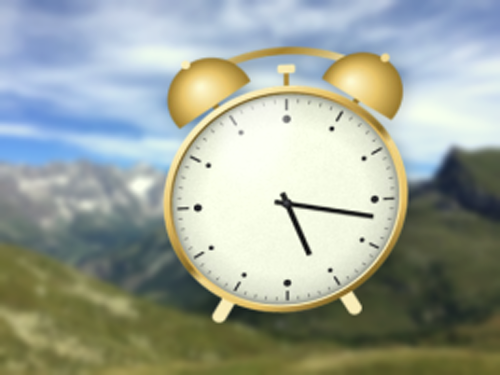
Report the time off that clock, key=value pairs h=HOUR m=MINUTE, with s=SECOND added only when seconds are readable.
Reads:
h=5 m=17
